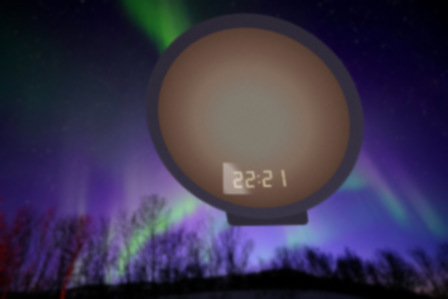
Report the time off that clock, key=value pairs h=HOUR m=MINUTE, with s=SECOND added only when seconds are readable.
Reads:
h=22 m=21
